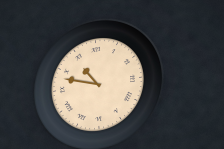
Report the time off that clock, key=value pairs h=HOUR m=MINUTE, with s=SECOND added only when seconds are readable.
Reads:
h=10 m=48
